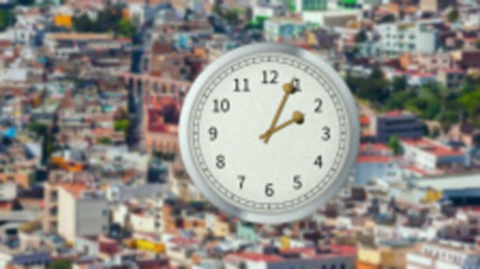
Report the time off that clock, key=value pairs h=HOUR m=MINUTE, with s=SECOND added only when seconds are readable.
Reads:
h=2 m=4
